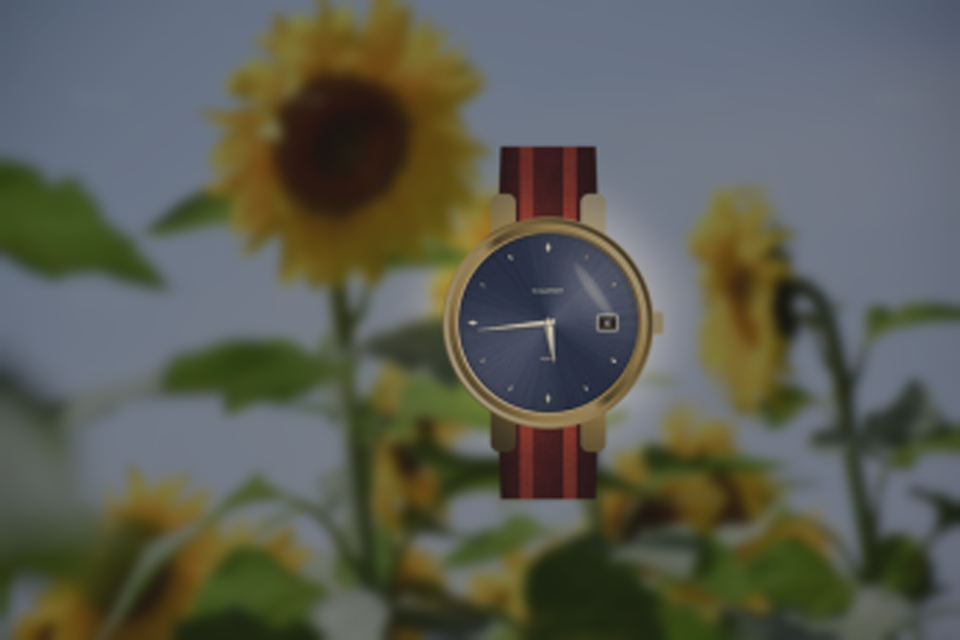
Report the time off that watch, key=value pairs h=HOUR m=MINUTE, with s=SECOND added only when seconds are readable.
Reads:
h=5 m=44
